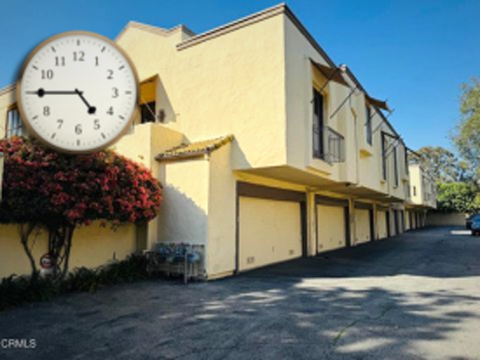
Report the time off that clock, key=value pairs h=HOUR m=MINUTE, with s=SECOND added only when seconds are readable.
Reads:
h=4 m=45
